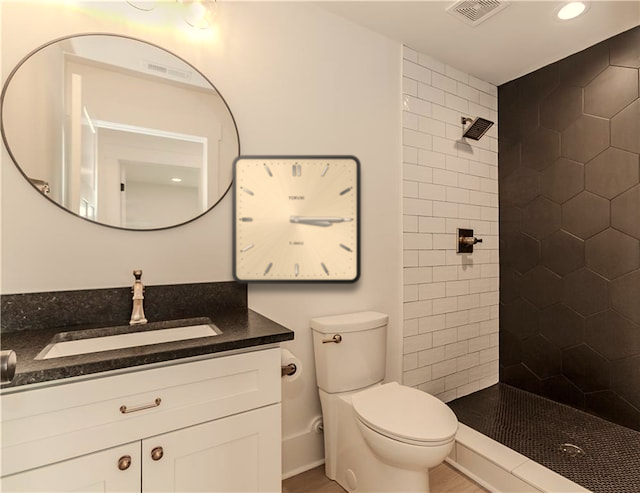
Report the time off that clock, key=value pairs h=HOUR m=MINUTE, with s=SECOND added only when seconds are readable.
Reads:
h=3 m=15
